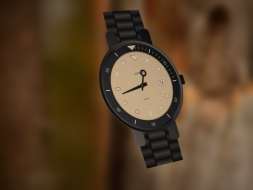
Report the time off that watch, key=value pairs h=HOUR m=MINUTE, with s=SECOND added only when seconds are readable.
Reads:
h=12 m=43
